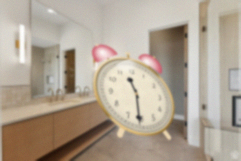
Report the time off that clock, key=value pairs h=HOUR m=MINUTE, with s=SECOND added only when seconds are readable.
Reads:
h=11 m=31
